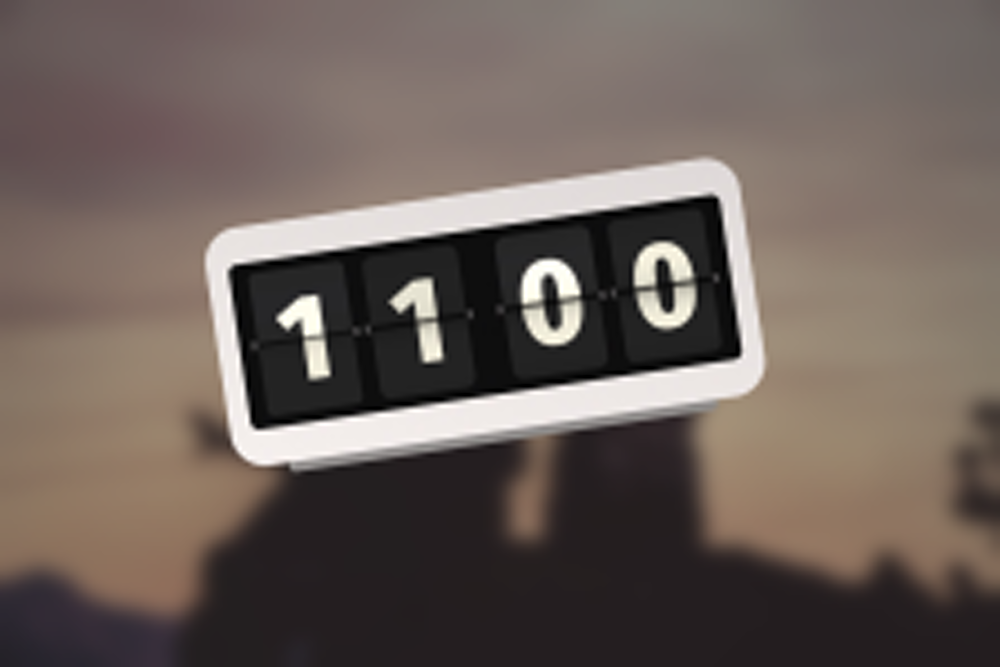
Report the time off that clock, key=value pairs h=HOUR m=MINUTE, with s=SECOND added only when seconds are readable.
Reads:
h=11 m=0
